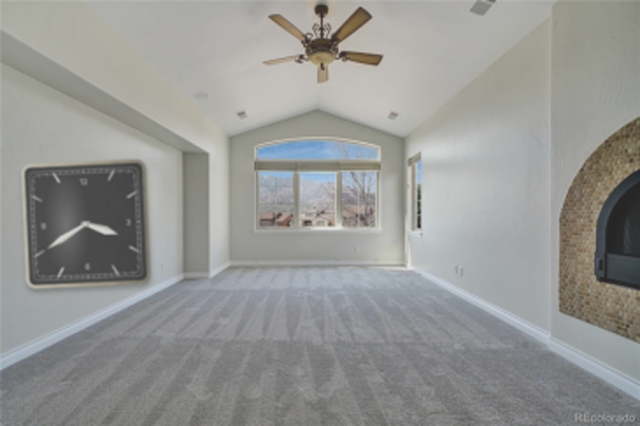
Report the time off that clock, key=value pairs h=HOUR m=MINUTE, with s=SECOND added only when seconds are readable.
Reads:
h=3 m=40
